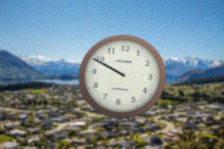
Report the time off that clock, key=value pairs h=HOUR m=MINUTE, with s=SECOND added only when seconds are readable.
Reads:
h=9 m=49
